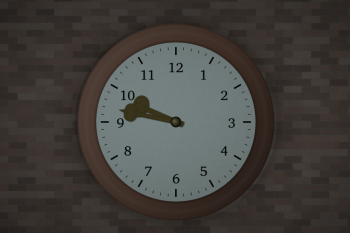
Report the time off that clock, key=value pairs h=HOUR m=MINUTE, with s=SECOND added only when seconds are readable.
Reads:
h=9 m=47
